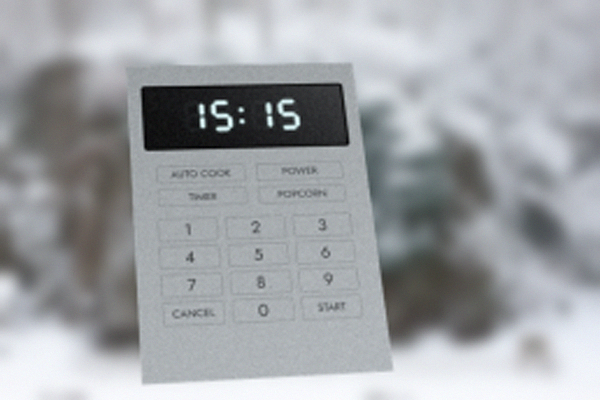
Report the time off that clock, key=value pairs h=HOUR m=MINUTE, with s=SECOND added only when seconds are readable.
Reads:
h=15 m=15
